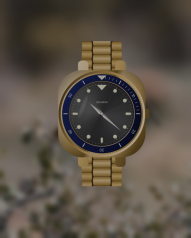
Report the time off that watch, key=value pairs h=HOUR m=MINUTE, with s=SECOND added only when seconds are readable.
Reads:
h=10 m=22
